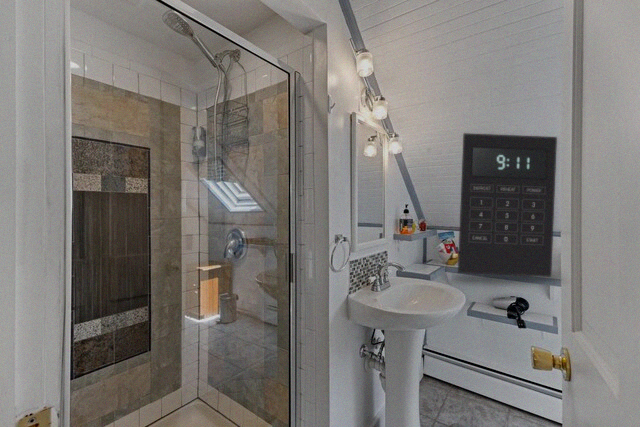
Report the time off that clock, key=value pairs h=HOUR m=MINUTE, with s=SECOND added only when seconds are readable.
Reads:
h=9 m=11
